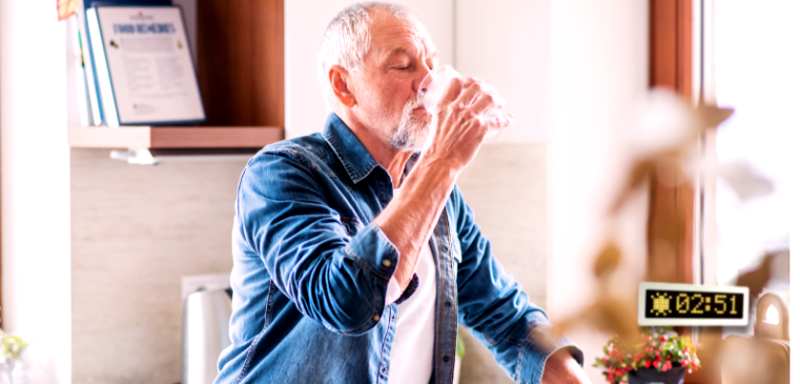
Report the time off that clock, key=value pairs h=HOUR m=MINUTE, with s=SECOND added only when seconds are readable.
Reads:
h=2 m=51
